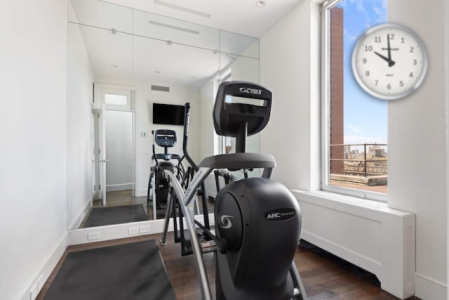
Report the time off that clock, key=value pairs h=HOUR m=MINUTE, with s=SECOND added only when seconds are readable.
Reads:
h=9 m=59
